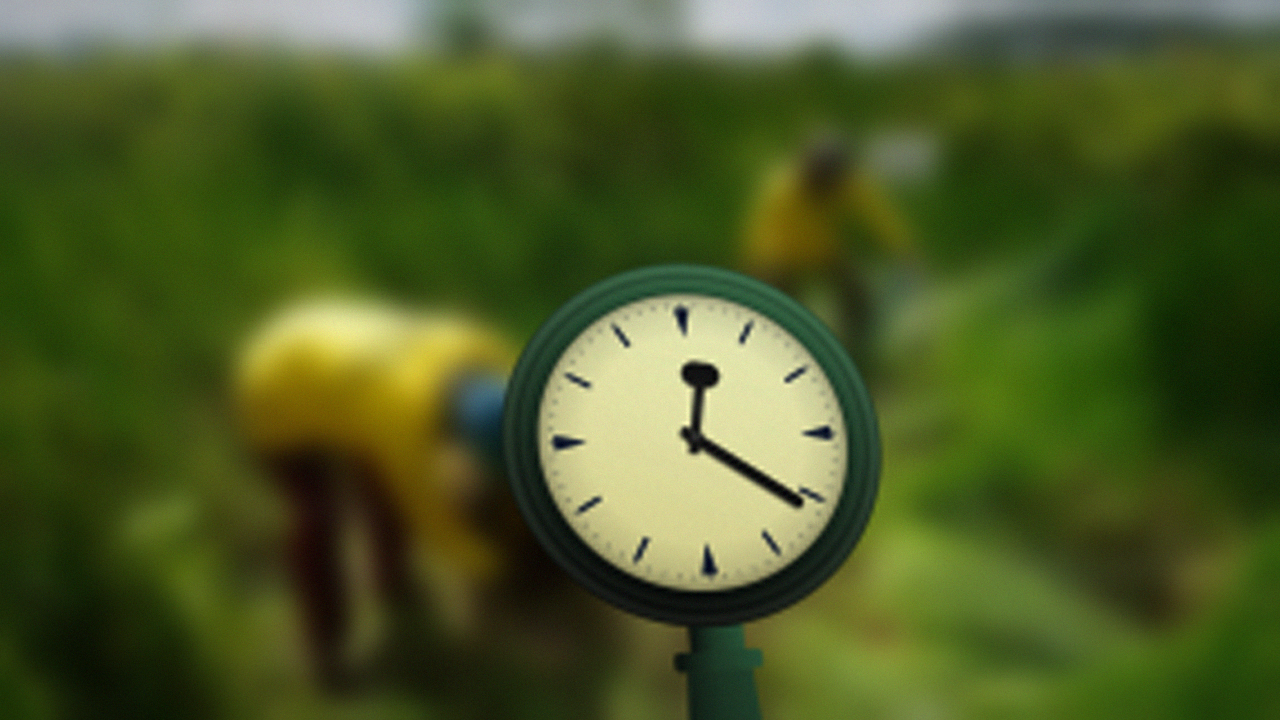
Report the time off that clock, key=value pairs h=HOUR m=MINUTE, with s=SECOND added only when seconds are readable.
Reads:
h=12 m=21
